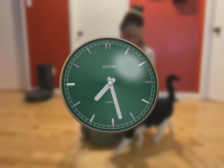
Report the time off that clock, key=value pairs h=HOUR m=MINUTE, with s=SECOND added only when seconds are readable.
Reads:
h=7 m=28
